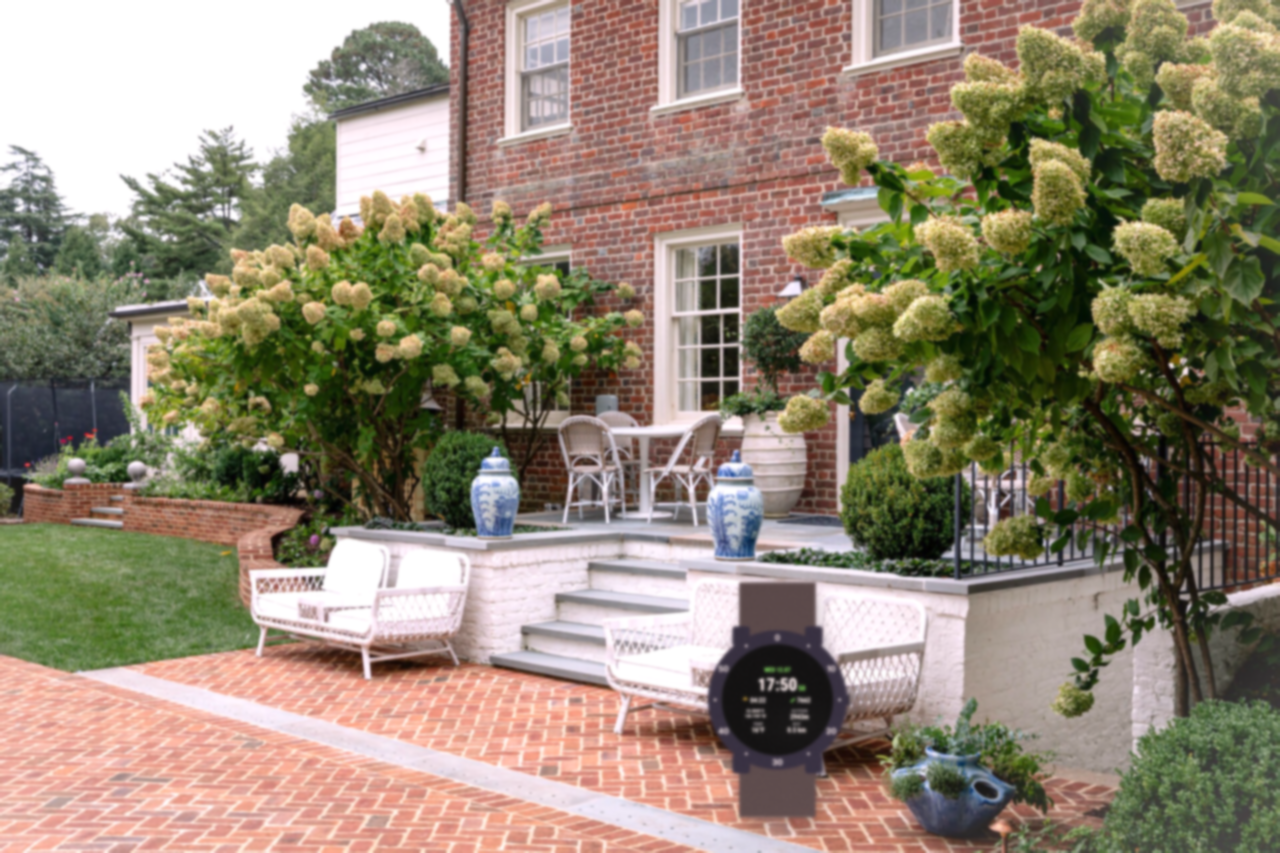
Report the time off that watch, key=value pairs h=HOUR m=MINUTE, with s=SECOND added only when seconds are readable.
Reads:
h=17 m=50
